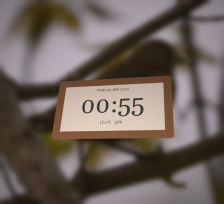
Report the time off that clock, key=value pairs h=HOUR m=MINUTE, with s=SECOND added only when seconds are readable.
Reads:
h=0 m=55
